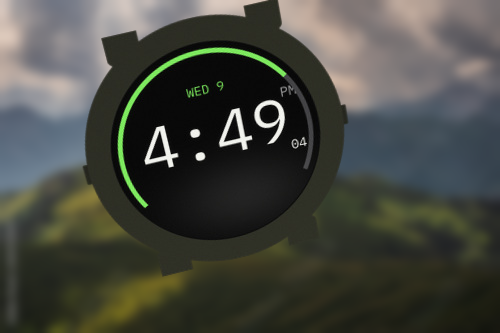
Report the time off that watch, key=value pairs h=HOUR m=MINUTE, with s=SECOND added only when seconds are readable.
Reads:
h=4 m=49 s=4
